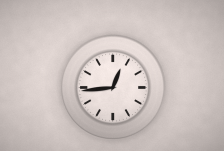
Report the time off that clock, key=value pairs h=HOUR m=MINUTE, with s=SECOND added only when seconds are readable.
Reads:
h=12 m=44
